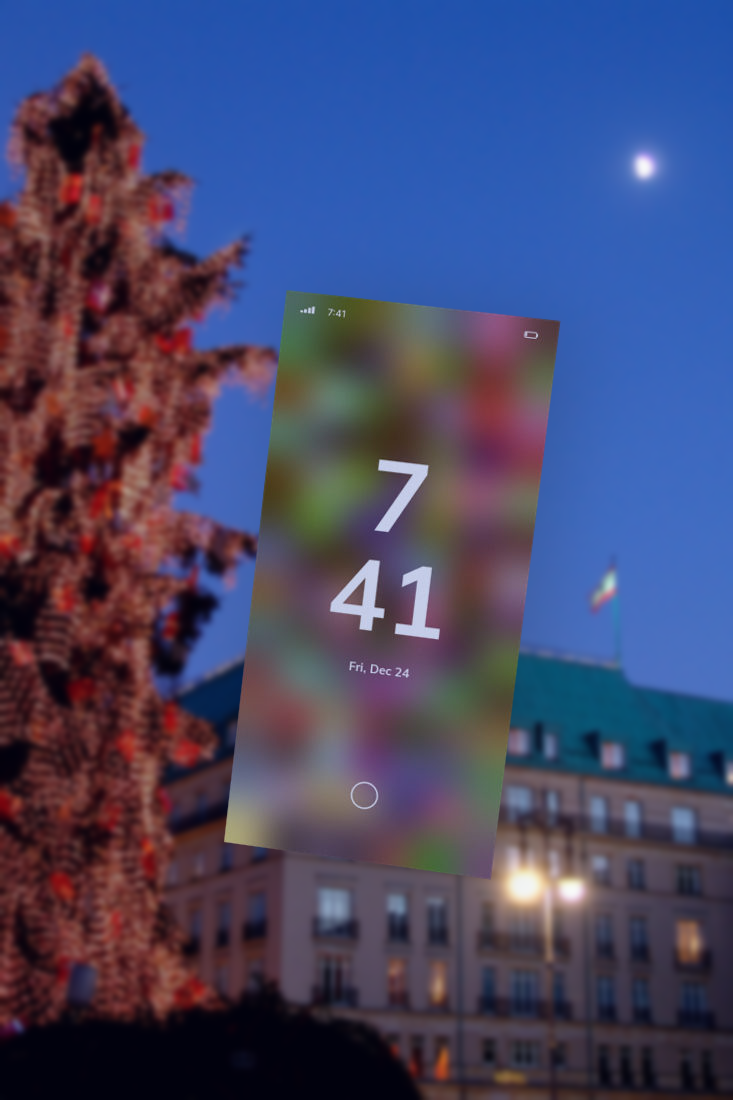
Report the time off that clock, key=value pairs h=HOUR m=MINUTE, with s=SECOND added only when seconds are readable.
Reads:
h=7 m=41
